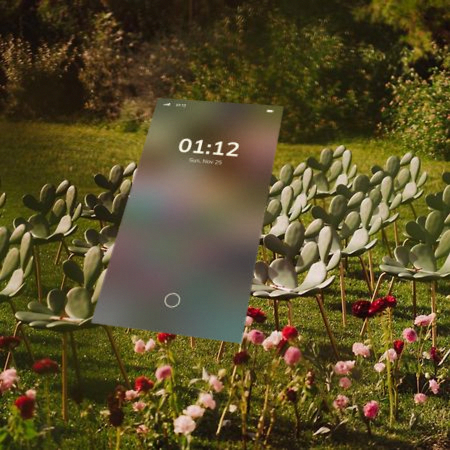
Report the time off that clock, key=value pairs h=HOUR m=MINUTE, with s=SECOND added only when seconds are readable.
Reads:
h=1 m=12
